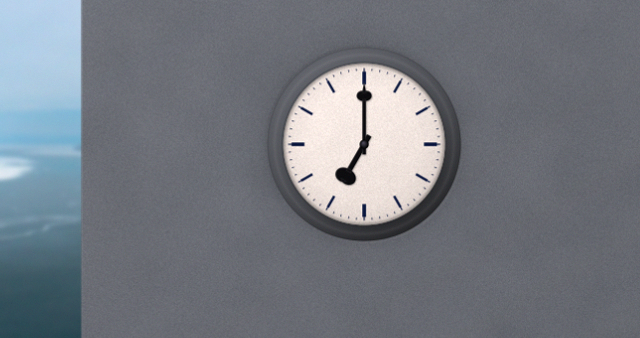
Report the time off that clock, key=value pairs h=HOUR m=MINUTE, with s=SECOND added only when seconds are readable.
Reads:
h=7 m=0
